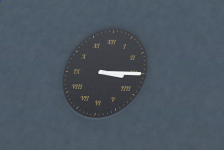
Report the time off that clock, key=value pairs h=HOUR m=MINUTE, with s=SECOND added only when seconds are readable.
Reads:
h=3 m=15
